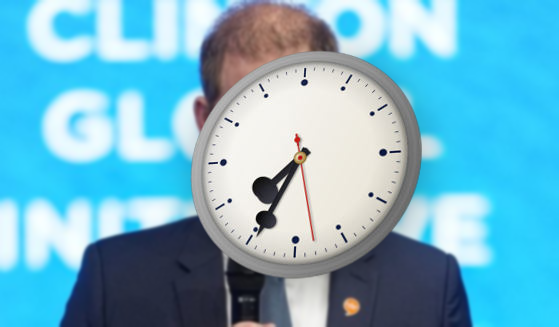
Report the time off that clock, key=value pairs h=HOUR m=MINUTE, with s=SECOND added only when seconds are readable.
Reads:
h=7 m=34 s=28
